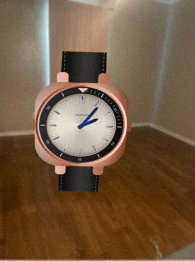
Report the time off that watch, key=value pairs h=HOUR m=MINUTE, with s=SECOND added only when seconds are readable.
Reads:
h=2 m=6
